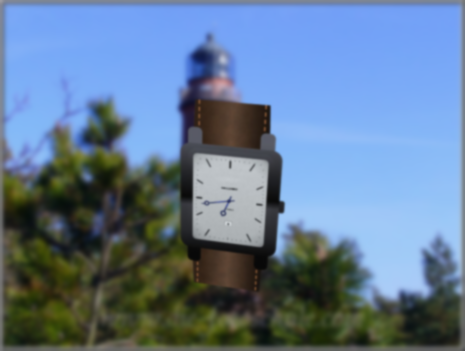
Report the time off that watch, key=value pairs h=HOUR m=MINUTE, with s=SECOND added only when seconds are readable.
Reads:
h=6 m=43
